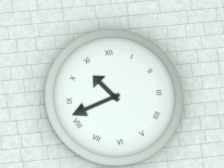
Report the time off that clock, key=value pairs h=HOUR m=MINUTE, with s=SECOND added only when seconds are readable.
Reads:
h=10 m=42
